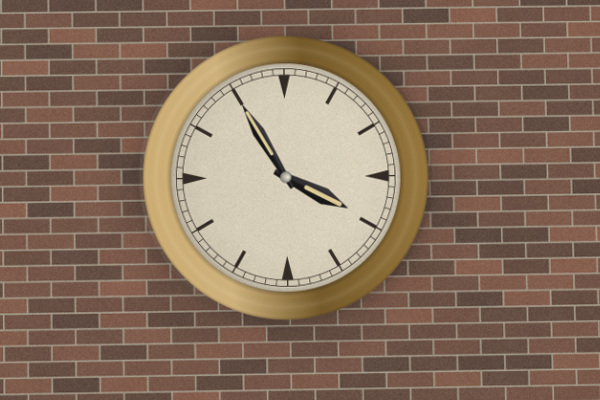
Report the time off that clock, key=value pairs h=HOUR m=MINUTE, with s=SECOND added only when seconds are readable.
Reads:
h=3 m=55
